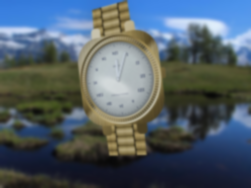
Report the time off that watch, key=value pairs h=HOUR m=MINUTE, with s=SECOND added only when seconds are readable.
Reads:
h=12 m=4
